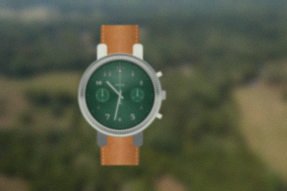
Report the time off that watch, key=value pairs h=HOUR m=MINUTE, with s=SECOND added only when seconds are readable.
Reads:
h=10 m=32
